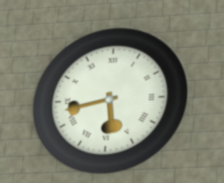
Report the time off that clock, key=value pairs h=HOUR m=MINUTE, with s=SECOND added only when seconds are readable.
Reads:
h=5 m=43
